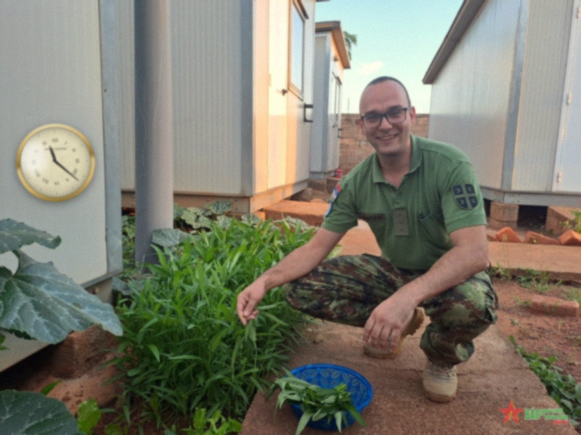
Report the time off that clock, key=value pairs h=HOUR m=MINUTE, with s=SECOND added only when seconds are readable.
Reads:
h=11 m=22
